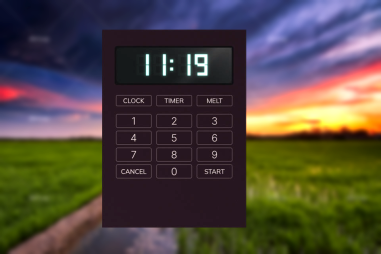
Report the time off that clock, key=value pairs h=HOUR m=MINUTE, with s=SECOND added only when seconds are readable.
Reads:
h=11 m=19
